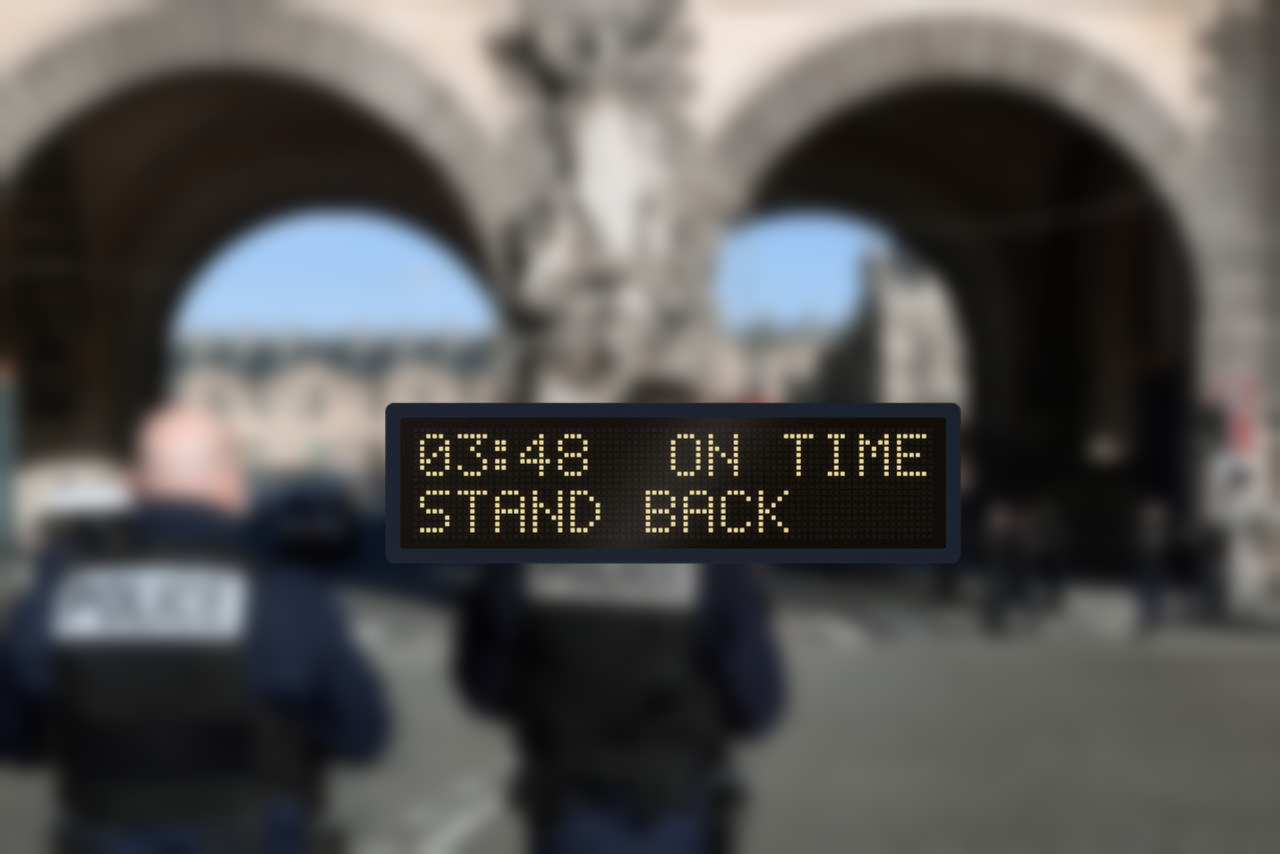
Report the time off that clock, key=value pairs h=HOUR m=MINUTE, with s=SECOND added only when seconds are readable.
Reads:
h=3 m=48
